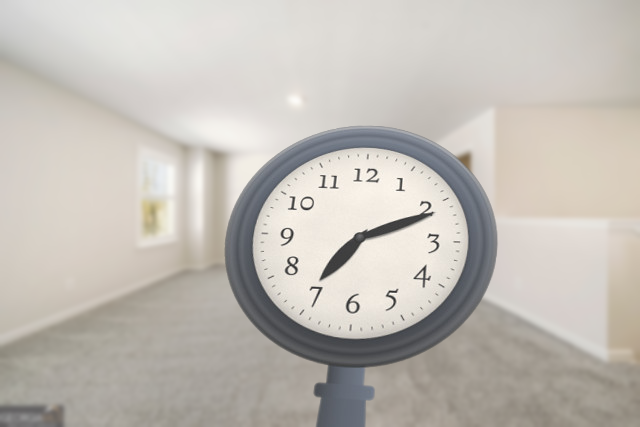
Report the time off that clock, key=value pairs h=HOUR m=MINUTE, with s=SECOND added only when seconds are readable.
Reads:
h=7 m=11
